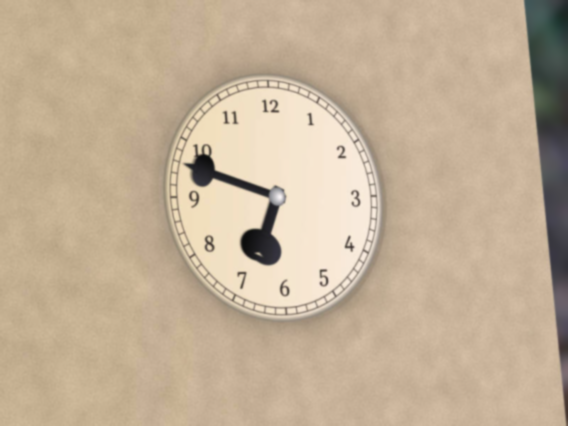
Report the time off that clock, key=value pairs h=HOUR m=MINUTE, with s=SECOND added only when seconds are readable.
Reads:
h=6 m=48
